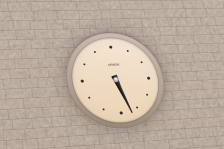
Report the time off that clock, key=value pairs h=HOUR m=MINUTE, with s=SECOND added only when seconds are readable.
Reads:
h=5 m=27
